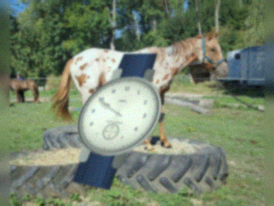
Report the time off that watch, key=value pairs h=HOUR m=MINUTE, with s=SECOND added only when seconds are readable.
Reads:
h=9 m=49
